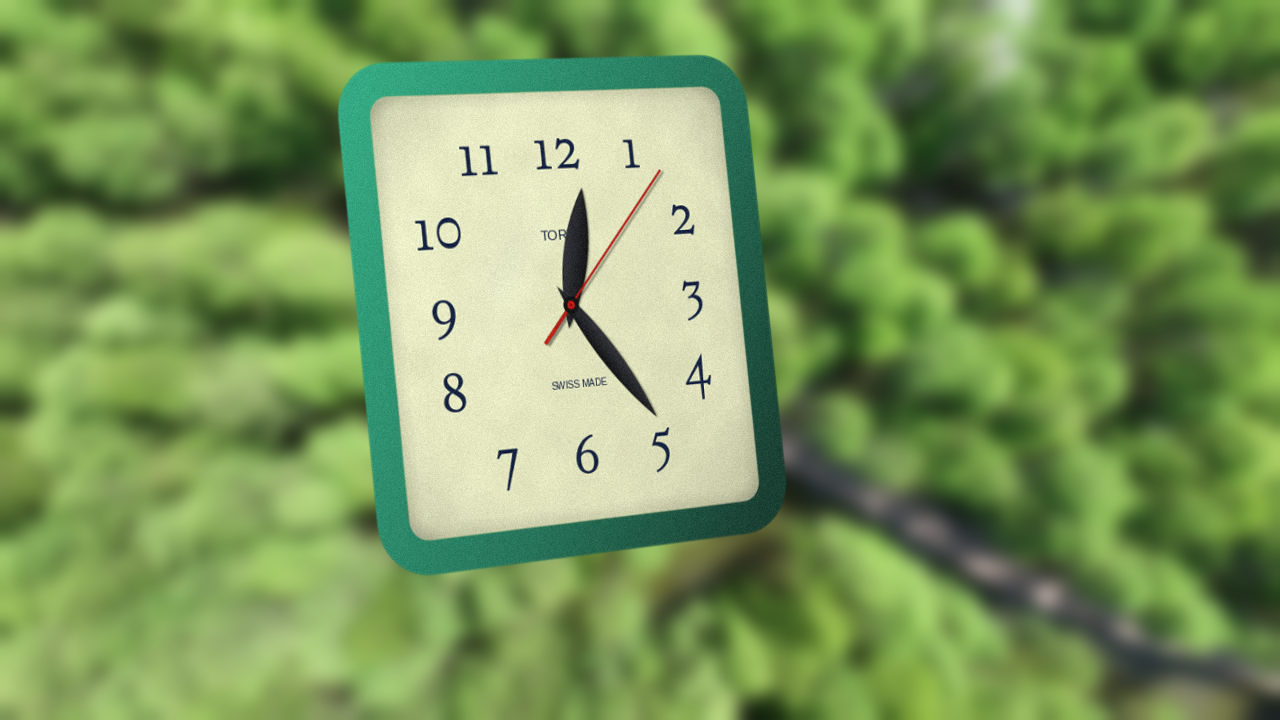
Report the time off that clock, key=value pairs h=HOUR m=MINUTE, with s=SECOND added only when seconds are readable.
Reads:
h=12 m=24 s=7
